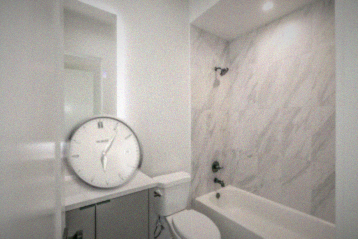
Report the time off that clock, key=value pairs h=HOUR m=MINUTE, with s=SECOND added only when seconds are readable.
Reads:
h=6 m=6
